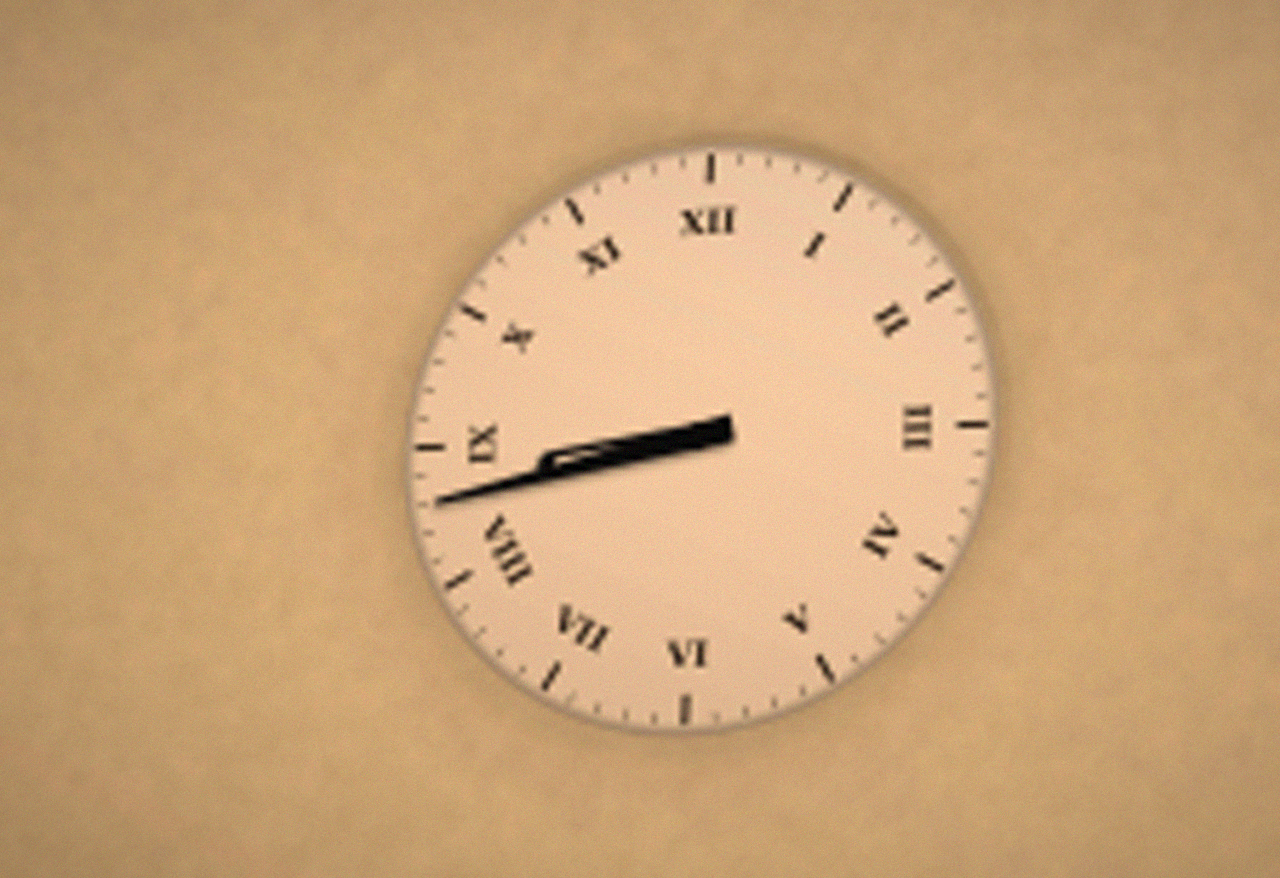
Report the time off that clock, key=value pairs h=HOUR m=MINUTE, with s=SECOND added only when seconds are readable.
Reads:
h=8 m=43
